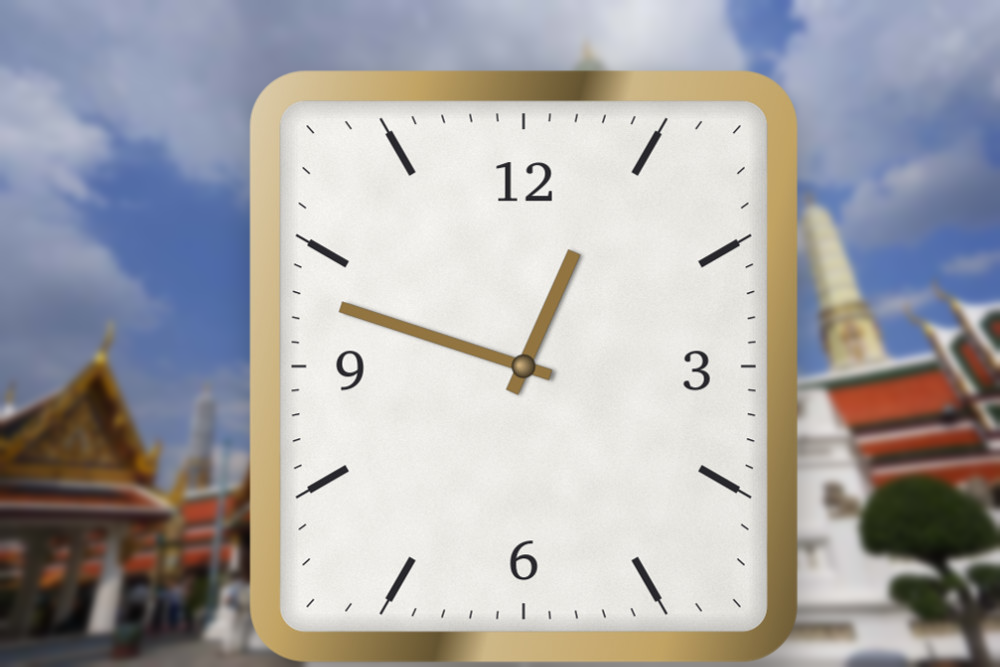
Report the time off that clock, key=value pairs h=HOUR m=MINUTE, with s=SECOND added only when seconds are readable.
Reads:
h=12 m=48
